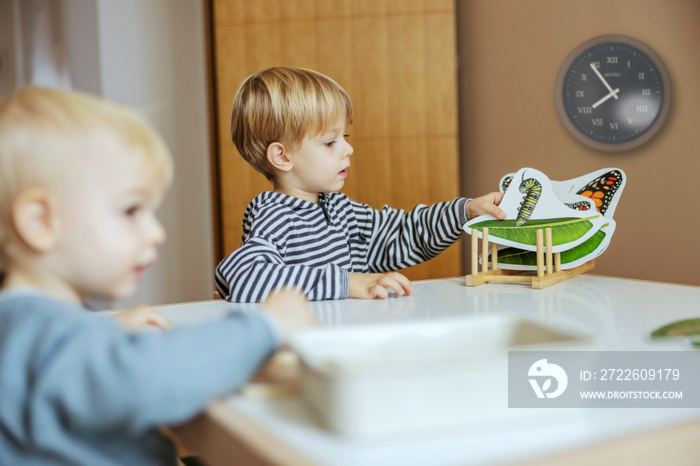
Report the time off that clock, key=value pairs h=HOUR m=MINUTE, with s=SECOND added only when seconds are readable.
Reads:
h=7 m=54
